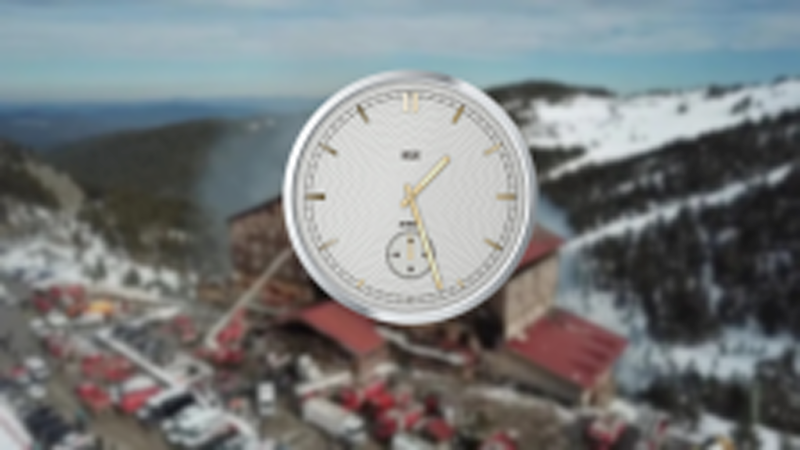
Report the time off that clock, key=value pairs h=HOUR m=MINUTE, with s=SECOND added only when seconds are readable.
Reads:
h=1 m=27
